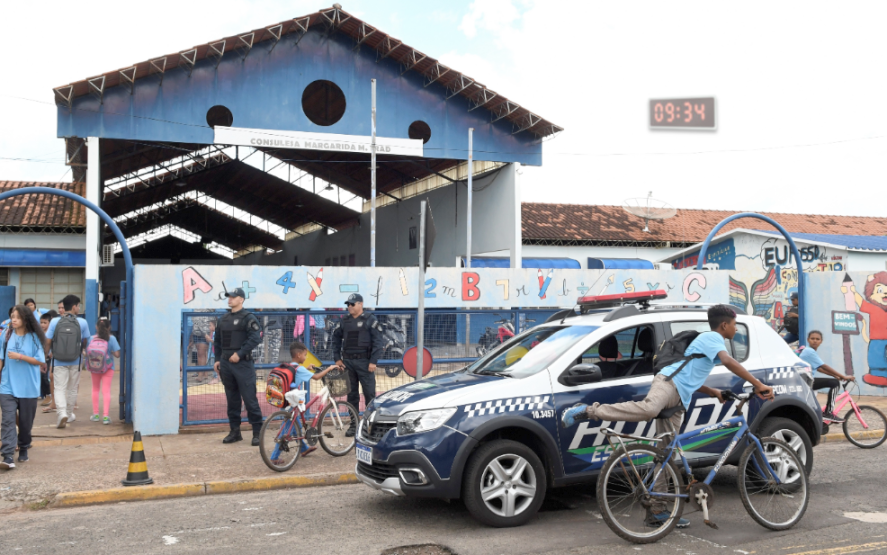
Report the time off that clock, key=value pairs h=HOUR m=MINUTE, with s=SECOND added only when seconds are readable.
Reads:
h=9 m=34
